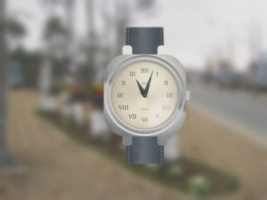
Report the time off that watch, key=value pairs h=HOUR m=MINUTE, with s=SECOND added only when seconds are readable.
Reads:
h=11 m=3
